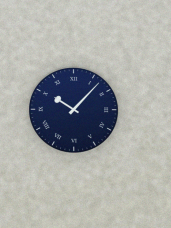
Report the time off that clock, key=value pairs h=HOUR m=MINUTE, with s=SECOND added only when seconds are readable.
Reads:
h=10 m=7
